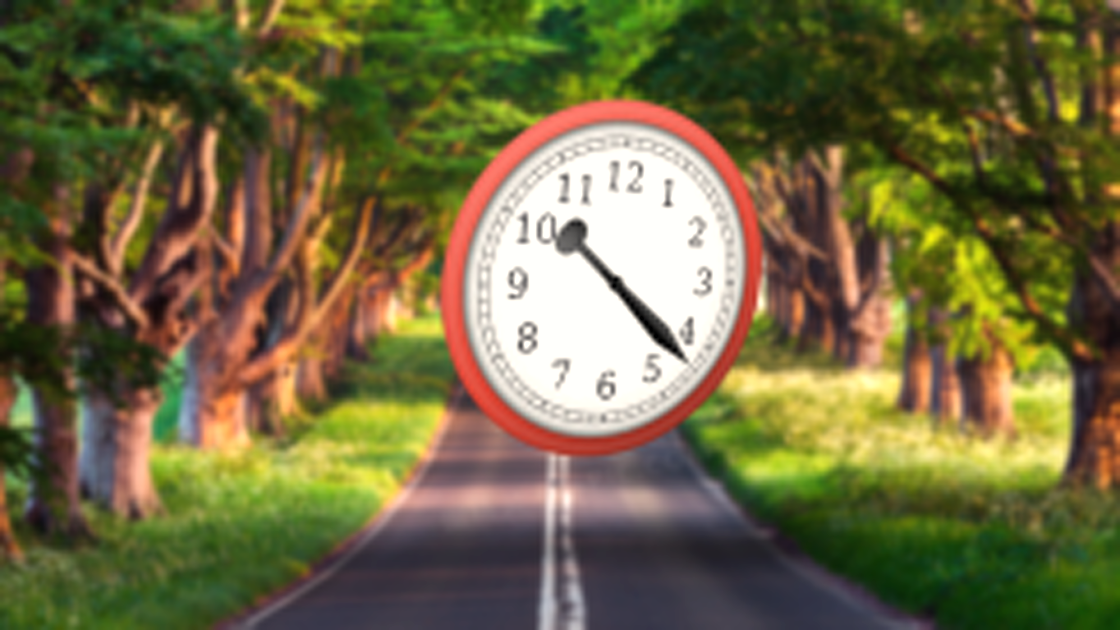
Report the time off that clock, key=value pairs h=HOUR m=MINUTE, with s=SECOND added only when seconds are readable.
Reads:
h=10 m=22
